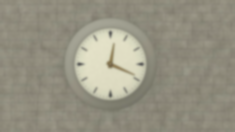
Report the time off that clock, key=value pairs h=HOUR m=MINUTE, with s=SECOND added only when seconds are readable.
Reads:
h=12 m=19
